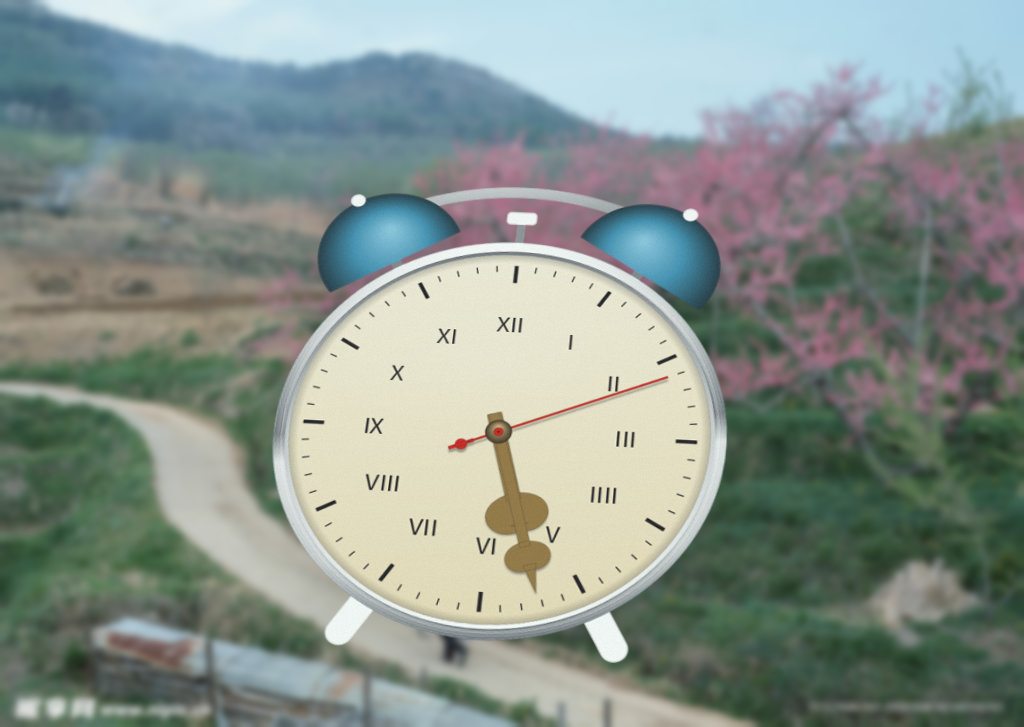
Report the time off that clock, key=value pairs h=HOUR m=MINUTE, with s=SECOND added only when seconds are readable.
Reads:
h=5 m=27 s=11
